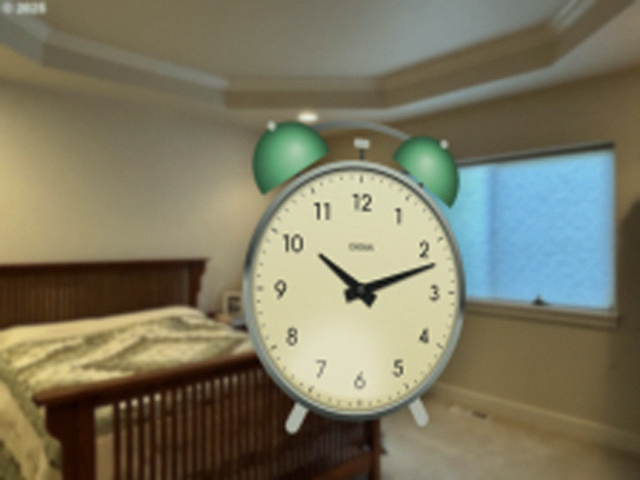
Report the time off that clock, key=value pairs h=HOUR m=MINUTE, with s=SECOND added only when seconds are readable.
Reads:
h=10 m=12
